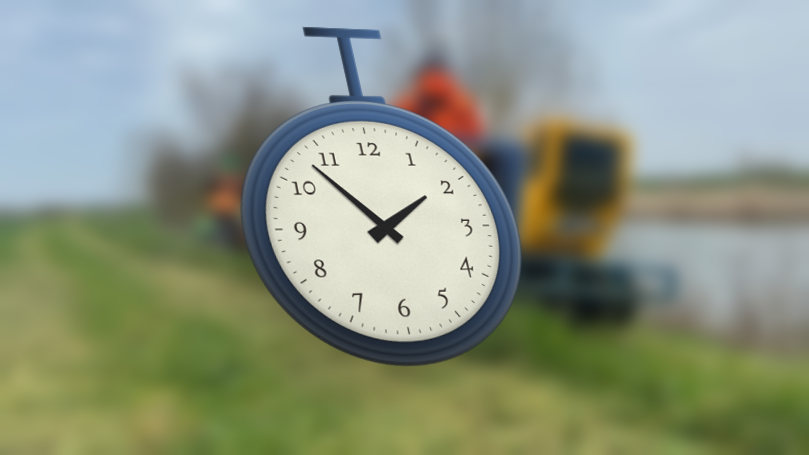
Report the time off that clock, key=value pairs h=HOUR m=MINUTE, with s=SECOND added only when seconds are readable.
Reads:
h=1 m=53
